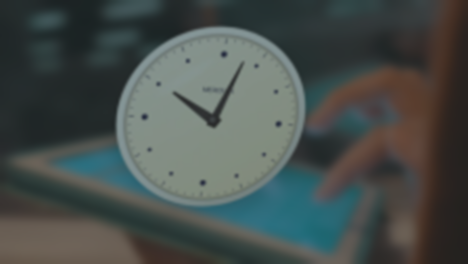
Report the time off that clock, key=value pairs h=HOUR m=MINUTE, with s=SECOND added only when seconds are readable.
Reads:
h=10 m=3
